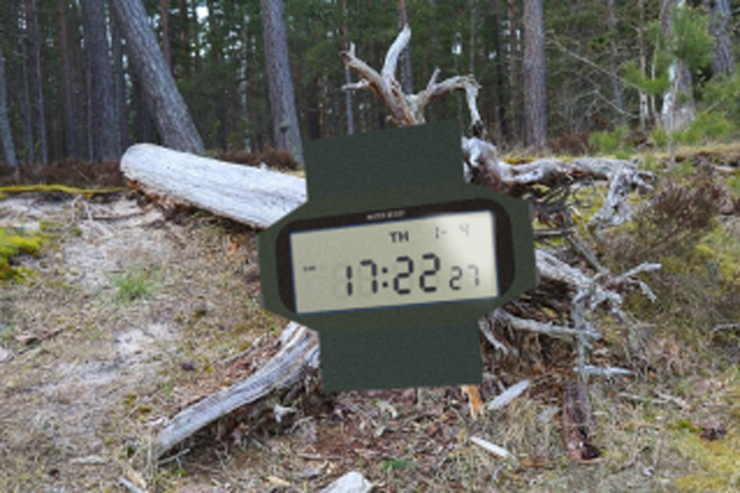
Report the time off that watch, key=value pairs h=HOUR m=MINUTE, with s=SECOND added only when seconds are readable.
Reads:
h=17 m=22 s=27
